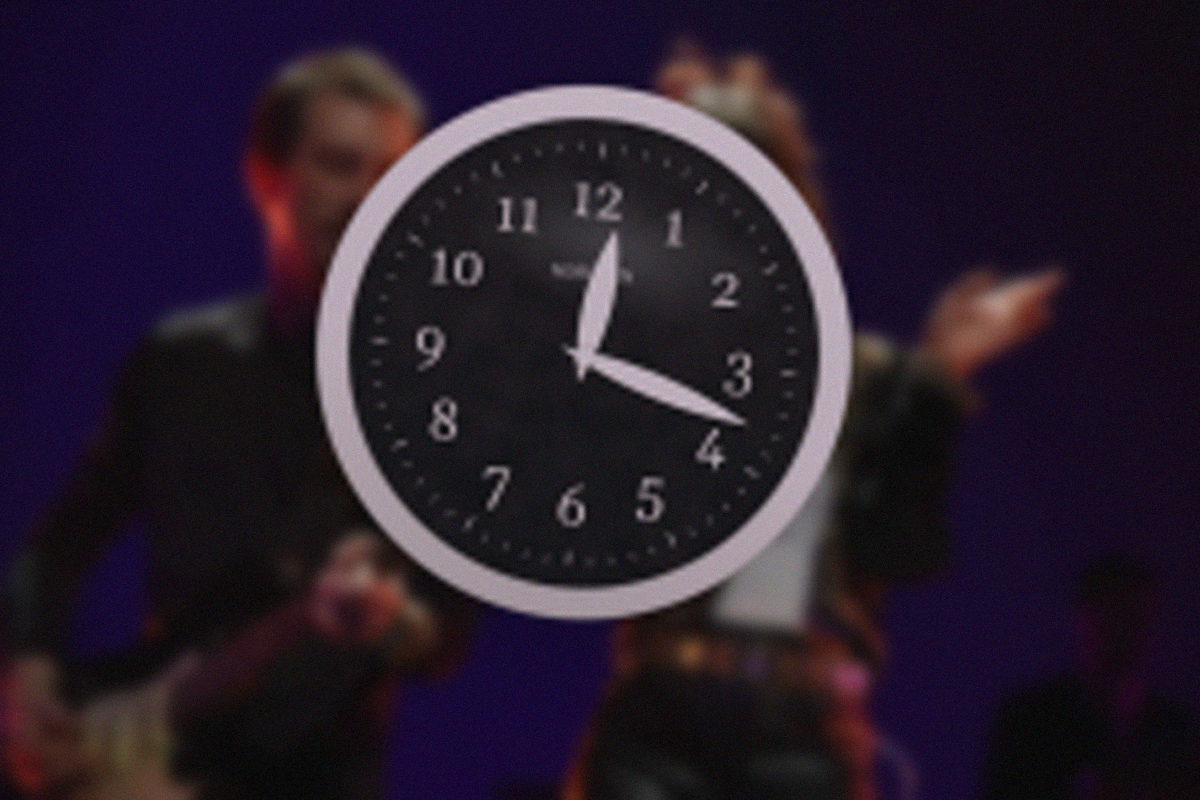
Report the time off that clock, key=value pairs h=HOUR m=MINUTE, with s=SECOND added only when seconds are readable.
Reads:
h=12 m=18
